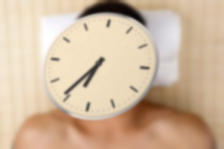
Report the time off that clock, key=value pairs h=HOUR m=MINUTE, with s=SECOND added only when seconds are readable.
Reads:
h=6 m=36
